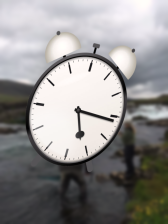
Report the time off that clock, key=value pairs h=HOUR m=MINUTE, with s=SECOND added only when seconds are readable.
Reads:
h=5 m=16
